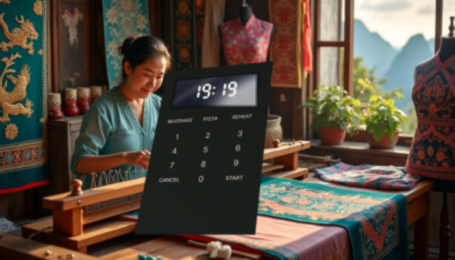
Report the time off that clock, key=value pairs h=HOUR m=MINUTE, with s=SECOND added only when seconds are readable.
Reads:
h=19 m=19
